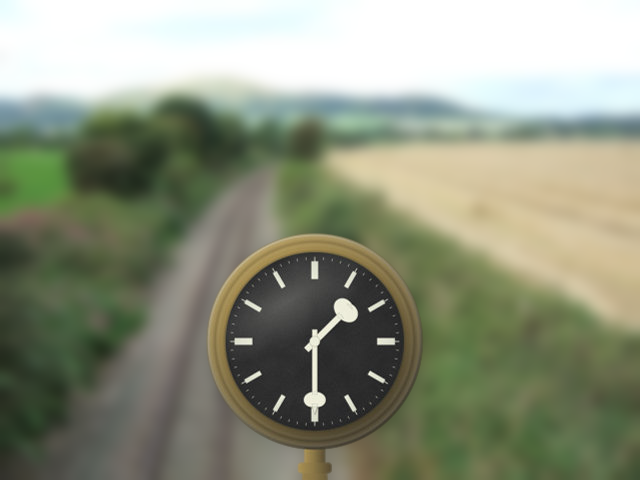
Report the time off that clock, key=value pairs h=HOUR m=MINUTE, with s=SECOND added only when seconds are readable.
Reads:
h=1 m=30
